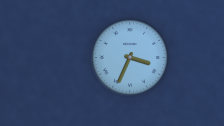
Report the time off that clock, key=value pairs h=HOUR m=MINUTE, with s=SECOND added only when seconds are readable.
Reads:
h=3 m=34
